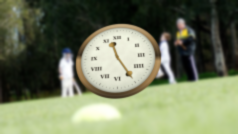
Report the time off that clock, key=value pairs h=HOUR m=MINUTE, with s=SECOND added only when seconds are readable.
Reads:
h=11 m=25
